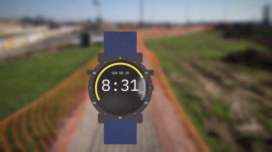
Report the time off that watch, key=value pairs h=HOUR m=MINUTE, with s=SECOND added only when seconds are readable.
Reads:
h=8 m=31
